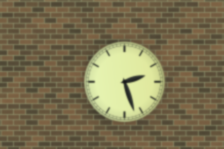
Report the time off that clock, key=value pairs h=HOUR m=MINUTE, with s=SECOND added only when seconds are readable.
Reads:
h=2 m=27
